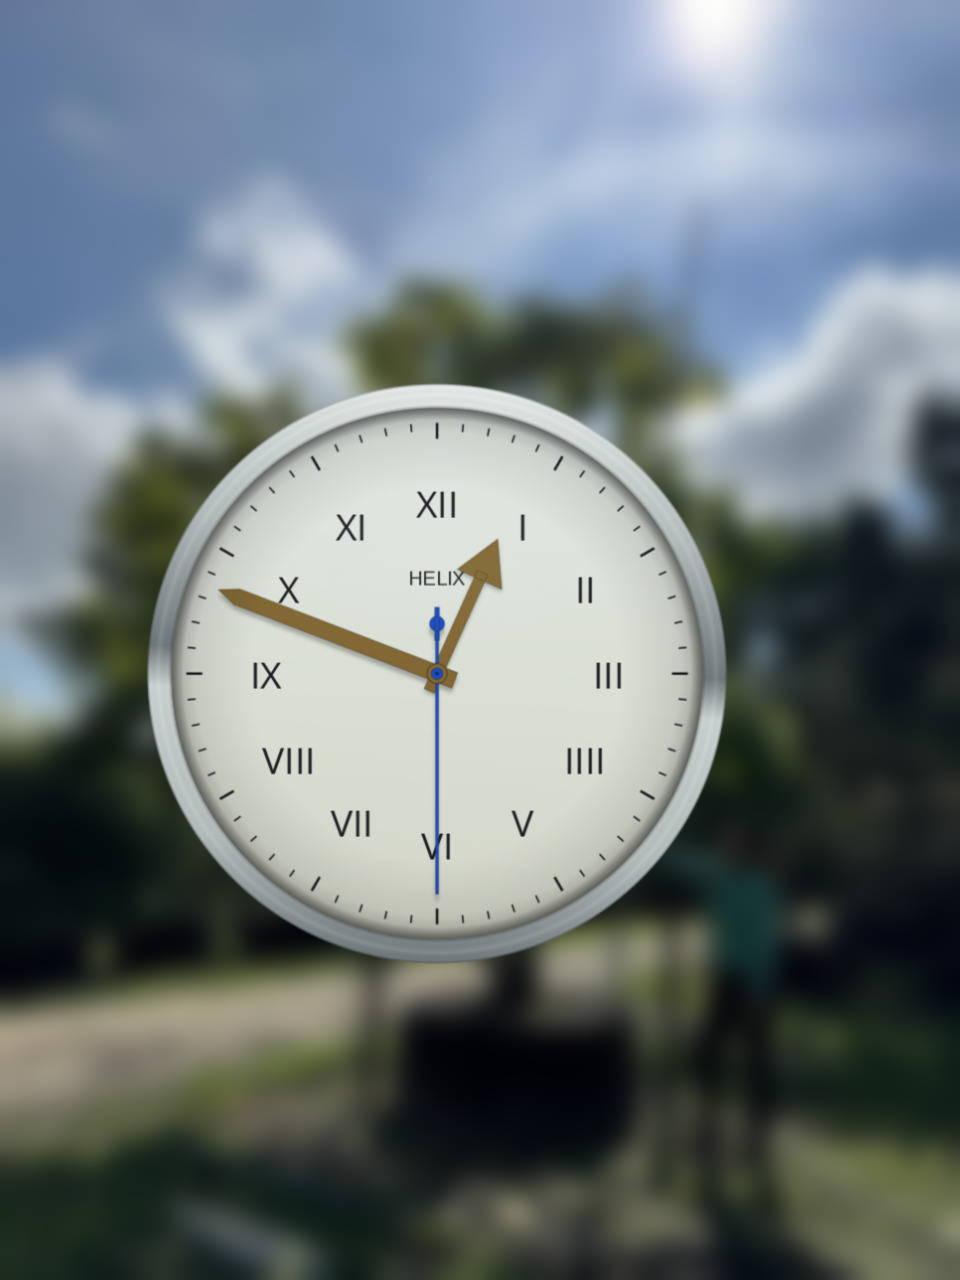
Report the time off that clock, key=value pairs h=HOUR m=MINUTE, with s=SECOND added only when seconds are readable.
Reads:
h=12 m=48 s=30
